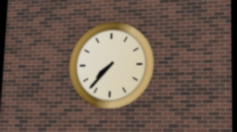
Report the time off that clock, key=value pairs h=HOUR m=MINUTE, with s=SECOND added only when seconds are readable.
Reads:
h=7 m=37
